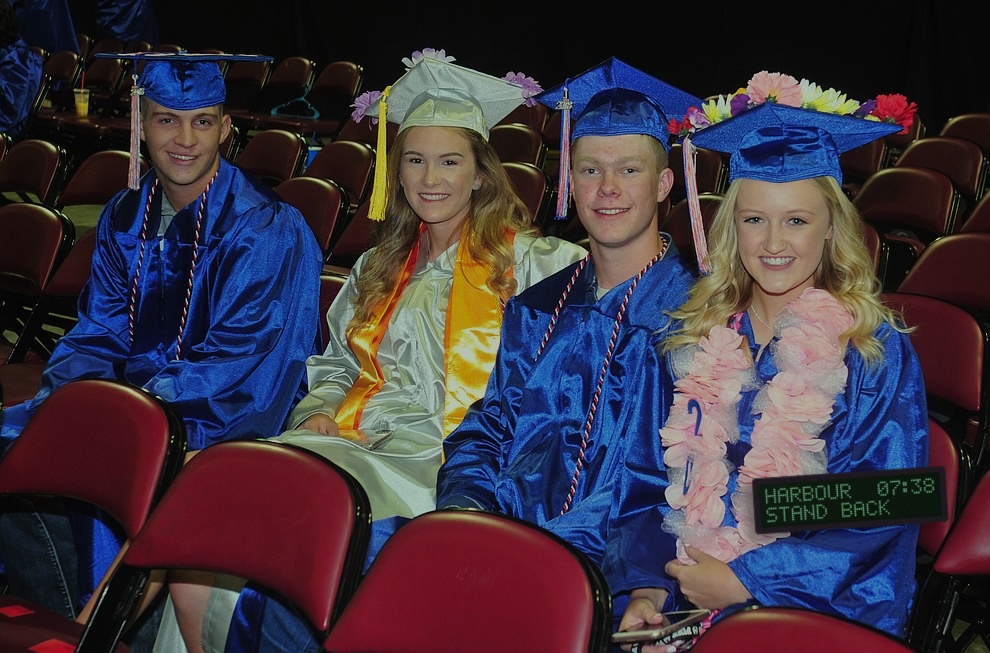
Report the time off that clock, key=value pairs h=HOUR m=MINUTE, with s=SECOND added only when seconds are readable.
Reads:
h=7 m=38
